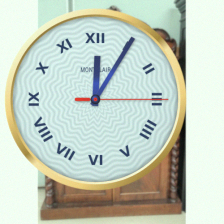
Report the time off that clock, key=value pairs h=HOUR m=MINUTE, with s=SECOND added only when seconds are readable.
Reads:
h=12 m=5 s=15
